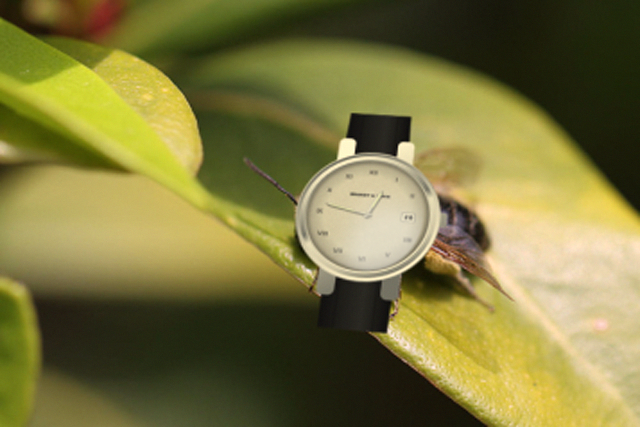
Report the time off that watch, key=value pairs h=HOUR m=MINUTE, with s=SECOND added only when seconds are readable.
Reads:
h=12 m=47
